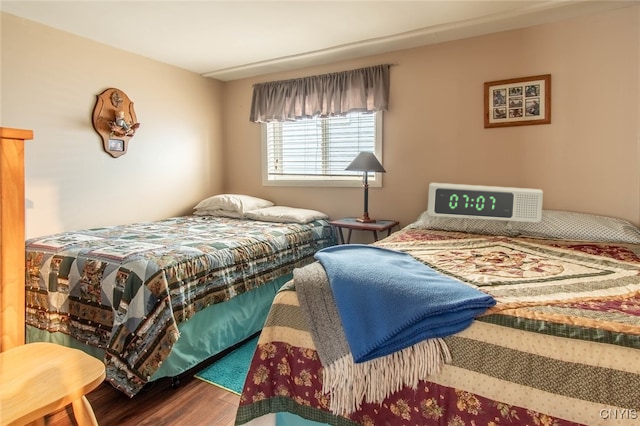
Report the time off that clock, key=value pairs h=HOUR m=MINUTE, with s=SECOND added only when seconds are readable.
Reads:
h=7 m=7
